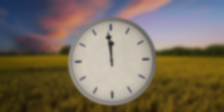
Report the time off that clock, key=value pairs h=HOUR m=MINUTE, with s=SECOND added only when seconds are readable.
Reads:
h=11 m=59
